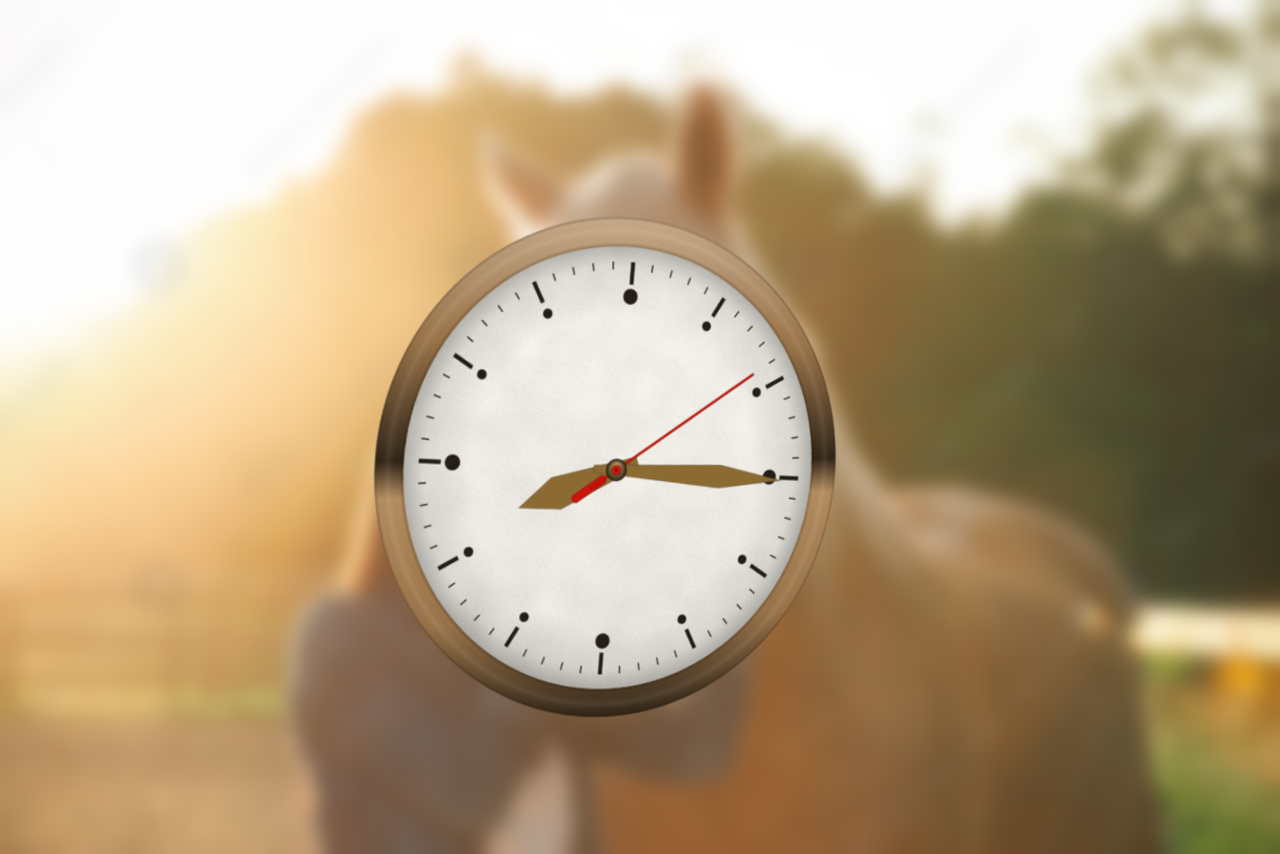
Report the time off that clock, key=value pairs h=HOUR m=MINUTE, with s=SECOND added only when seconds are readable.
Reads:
h=8 m=15 s=9
